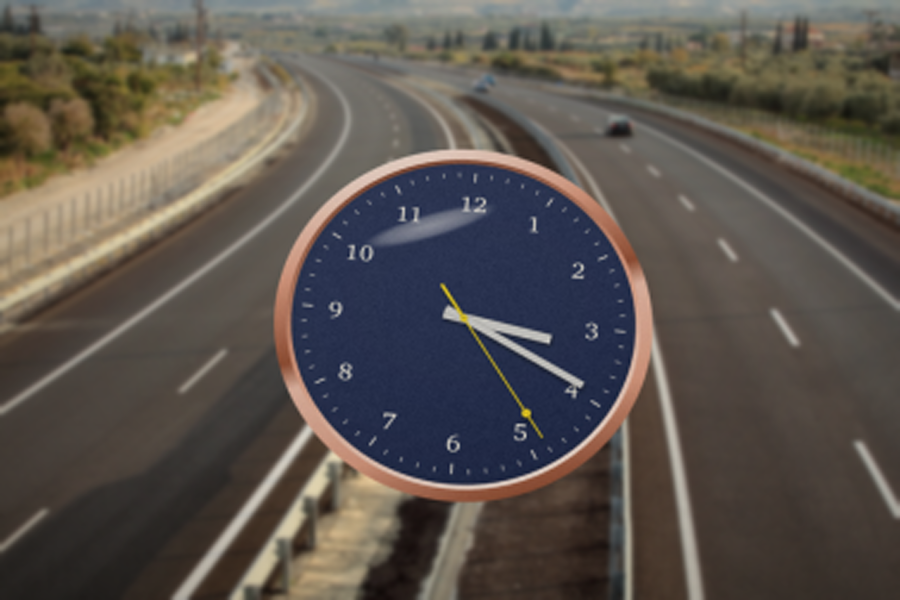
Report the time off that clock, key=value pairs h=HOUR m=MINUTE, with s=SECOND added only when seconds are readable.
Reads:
h=3 m=19 s=24
